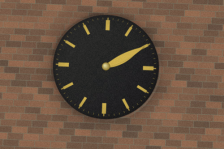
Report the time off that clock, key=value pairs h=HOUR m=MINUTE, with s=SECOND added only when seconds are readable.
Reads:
h=2 m=10
